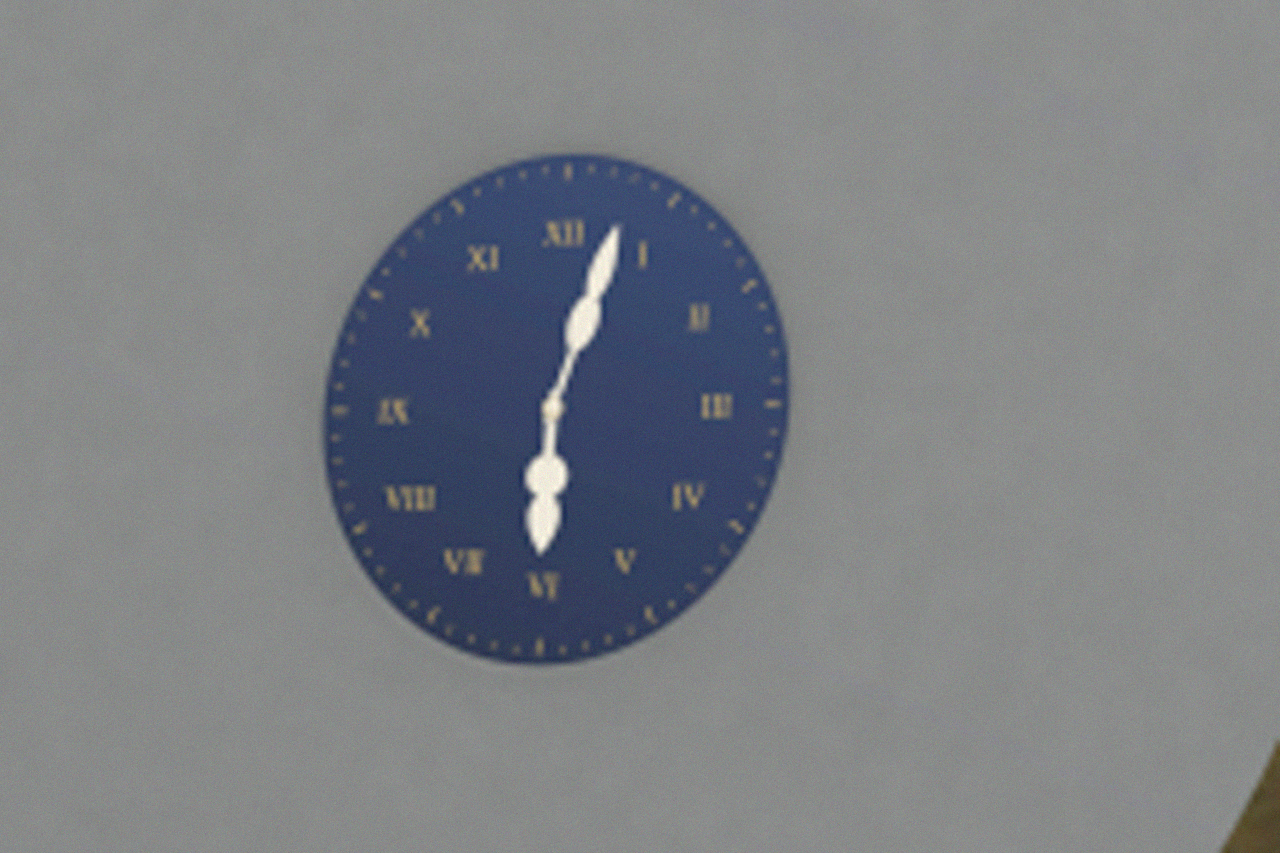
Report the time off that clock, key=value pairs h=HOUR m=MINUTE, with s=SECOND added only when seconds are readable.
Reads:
h=6 m=3
